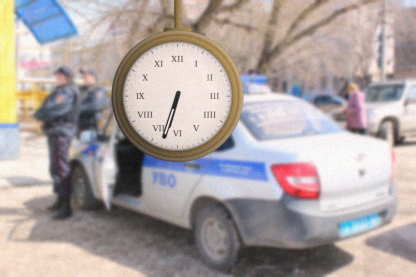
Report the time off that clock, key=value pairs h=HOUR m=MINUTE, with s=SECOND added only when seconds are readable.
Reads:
h=6 m=33
